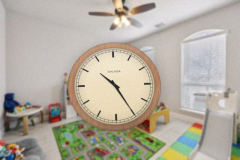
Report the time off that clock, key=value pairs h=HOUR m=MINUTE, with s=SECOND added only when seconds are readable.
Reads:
h=10 m=25
